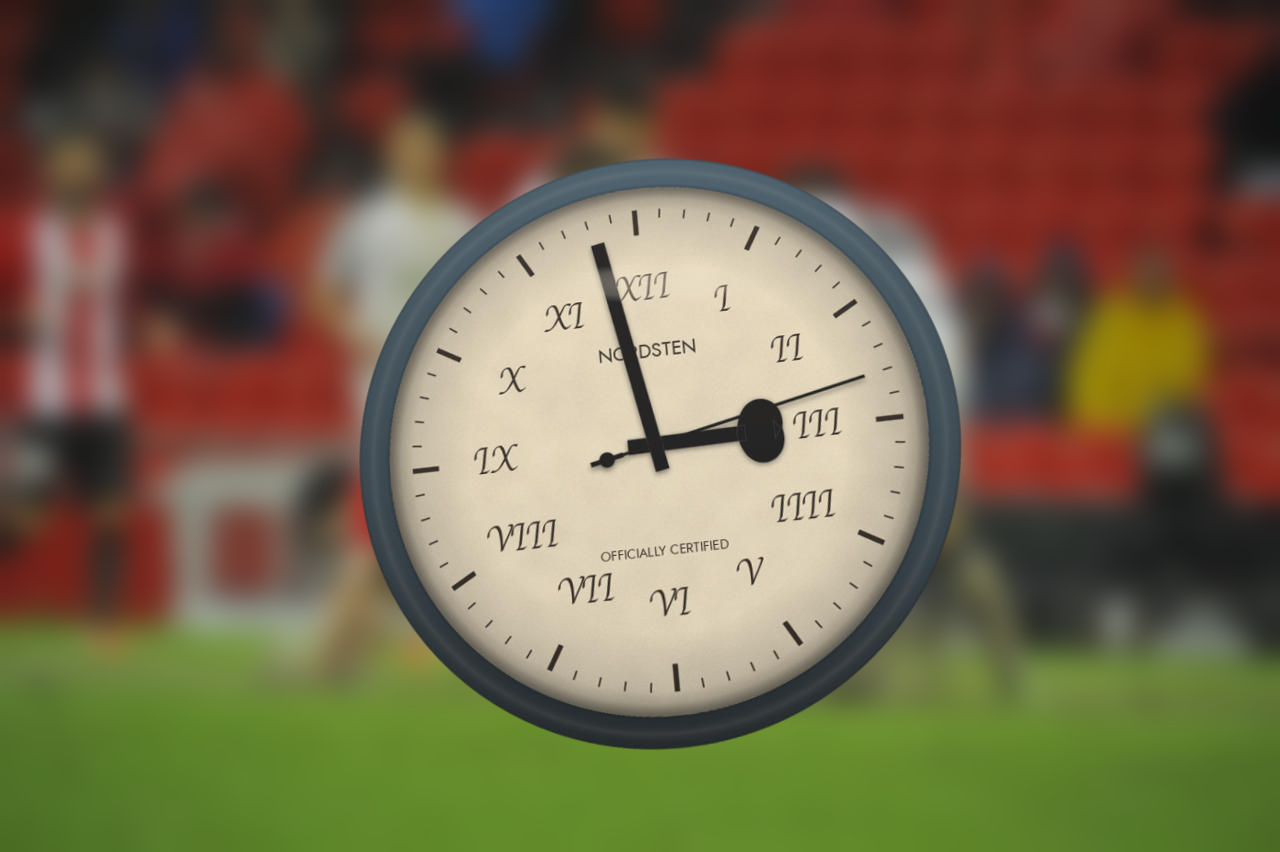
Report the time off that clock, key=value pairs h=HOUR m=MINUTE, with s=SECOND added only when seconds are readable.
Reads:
h=2 m=58 s=13
